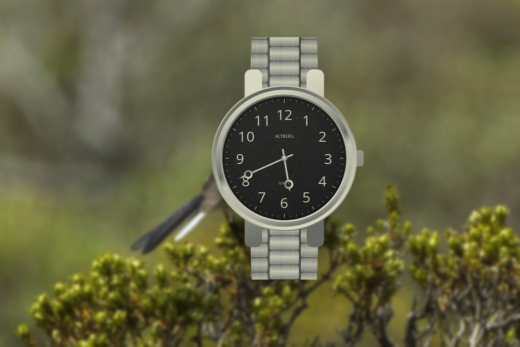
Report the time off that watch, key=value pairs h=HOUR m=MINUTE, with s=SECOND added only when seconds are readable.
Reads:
h=5 m=41
